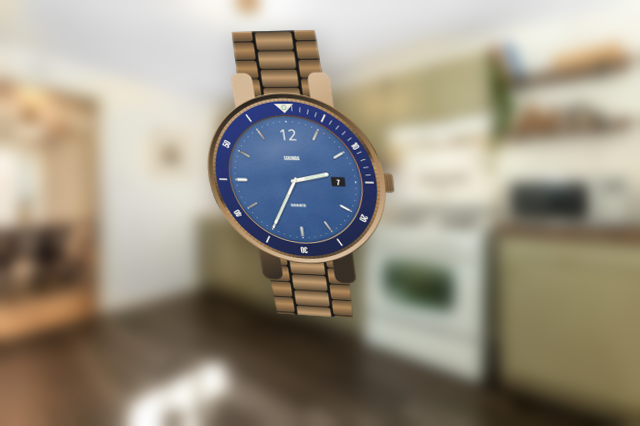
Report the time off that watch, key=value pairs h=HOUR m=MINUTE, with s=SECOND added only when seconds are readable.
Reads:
h=2 m=35
